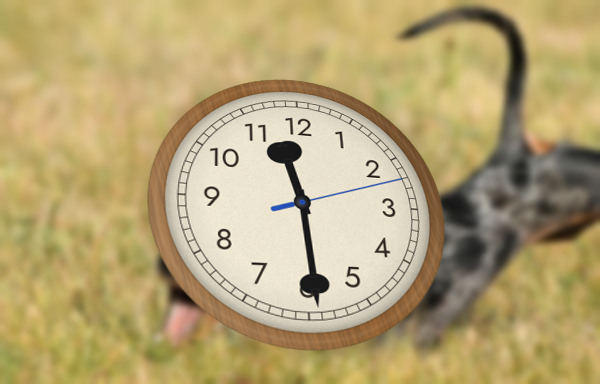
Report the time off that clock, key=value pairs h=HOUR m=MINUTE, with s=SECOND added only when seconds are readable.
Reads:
h=11 m=29 s=12
